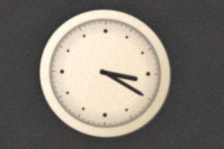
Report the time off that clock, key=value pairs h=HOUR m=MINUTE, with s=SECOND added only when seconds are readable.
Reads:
h=3 m=20
